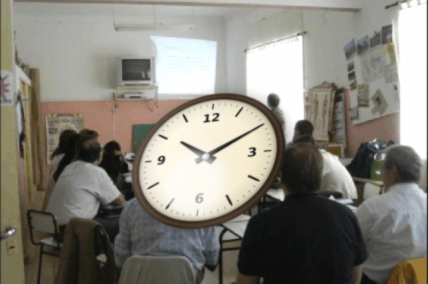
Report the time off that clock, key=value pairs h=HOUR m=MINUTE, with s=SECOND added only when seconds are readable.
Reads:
h=10 m=10
